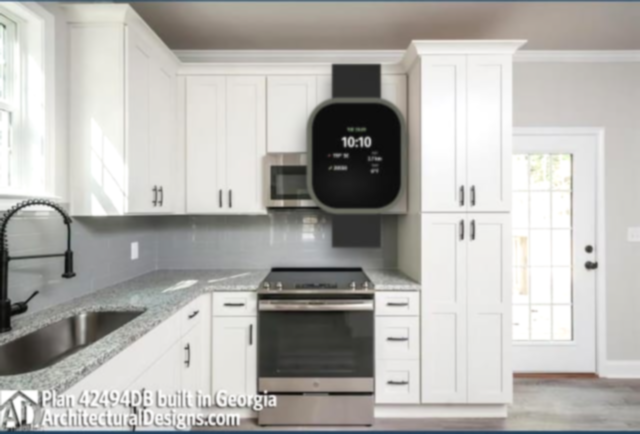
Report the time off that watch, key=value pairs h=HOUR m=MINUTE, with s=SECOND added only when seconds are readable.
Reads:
h=10 m=10
